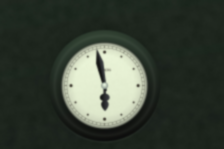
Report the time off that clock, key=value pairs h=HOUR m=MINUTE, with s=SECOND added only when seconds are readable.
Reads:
h=5 m=58
